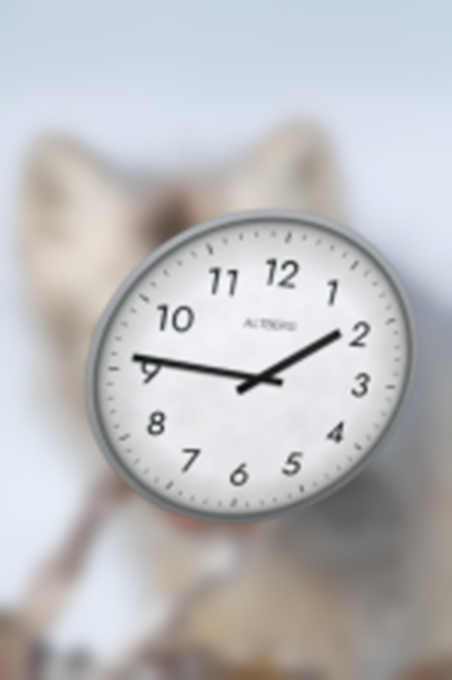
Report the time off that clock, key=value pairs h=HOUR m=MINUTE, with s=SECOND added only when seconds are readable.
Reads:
h=1 m=46
